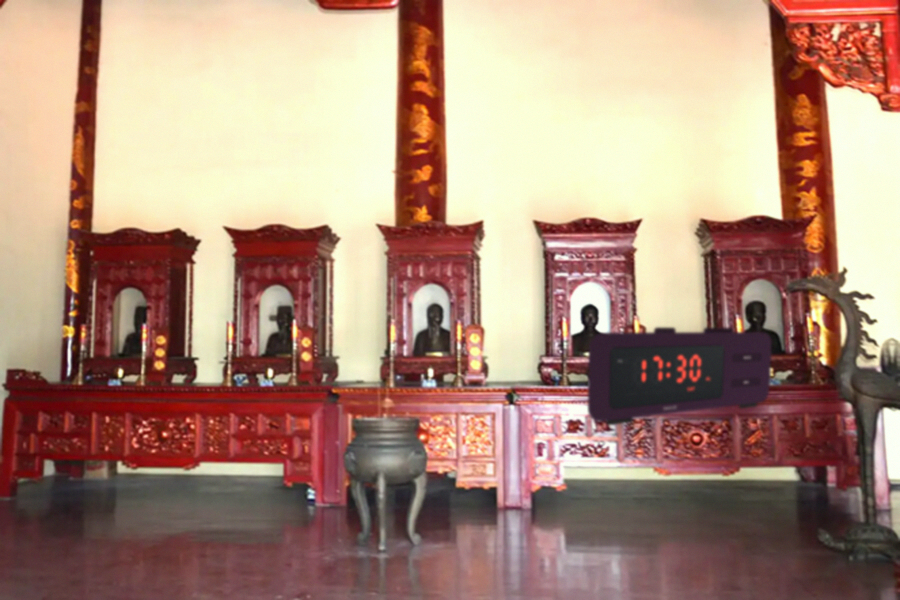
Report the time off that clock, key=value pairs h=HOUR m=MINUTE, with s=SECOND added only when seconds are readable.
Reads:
h=17 m=30
